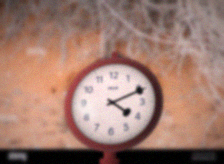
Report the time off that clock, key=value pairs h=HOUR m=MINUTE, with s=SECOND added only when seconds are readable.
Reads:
h=4 m=11
